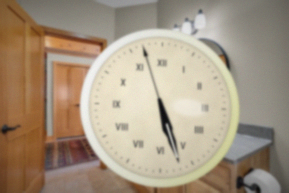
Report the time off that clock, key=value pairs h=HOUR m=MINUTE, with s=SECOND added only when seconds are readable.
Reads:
h=5 m=26 s=57
